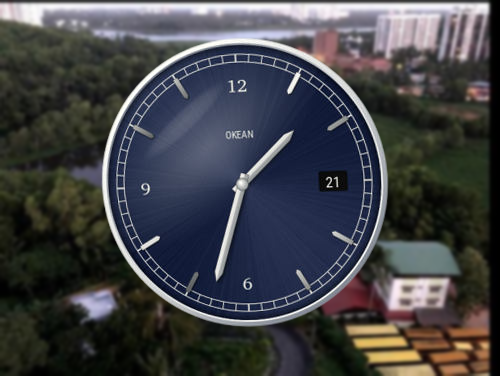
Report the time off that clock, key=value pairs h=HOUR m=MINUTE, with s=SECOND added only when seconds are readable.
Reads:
h=1 m=33
